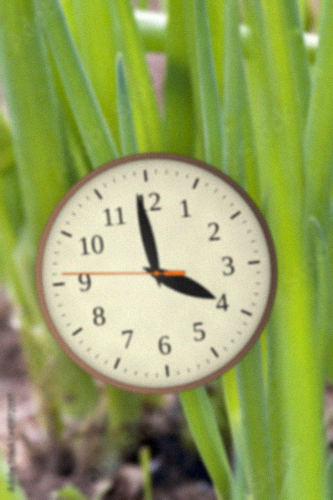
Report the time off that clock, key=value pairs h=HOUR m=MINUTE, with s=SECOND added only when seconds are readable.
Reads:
h=3 m=58 s=46
